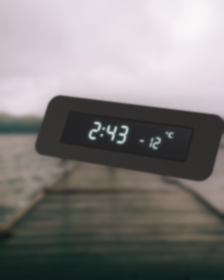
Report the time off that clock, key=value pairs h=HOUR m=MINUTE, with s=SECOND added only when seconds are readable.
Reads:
h=2 m=43
